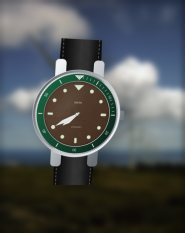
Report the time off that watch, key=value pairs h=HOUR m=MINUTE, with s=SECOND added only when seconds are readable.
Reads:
h=7 m=40
